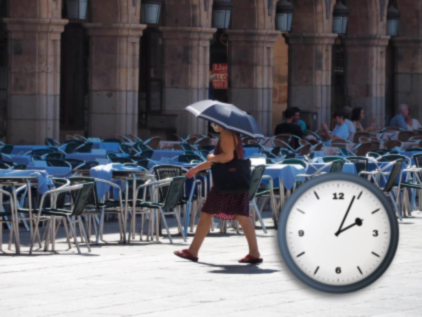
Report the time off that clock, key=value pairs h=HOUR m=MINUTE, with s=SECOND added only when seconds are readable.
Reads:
h=2 m=4
